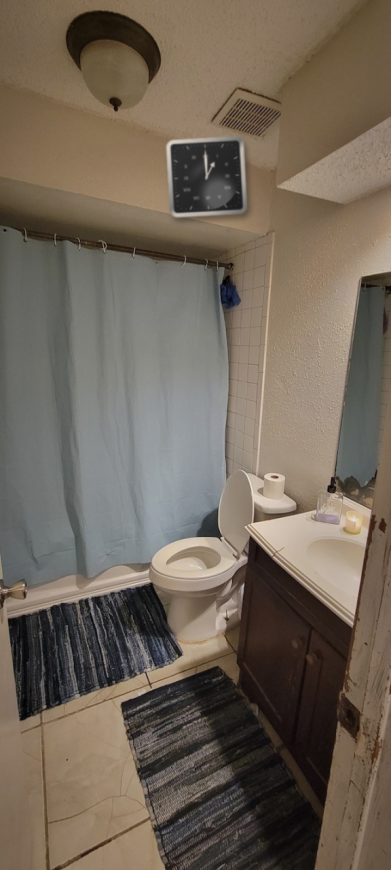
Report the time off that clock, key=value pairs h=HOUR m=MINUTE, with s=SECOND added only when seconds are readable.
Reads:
h=1 m=0
